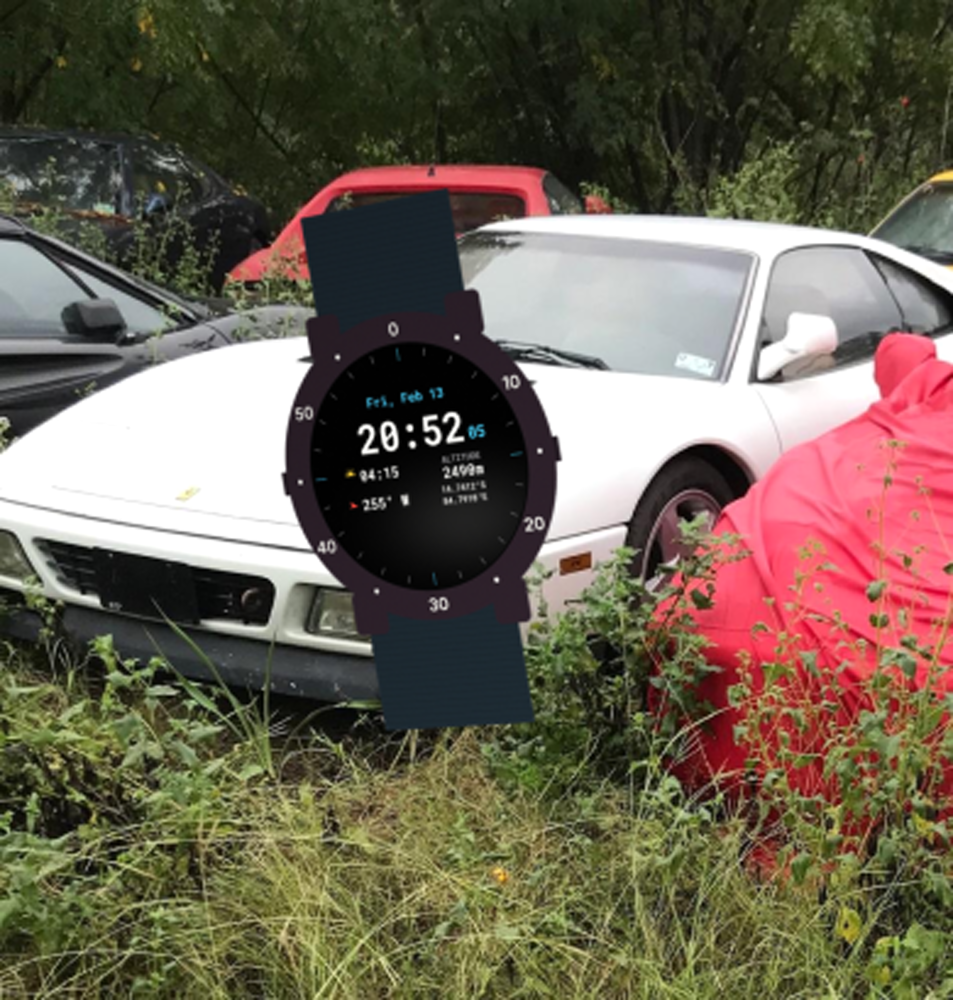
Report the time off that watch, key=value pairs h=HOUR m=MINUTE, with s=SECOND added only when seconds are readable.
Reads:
h=20 m=52
